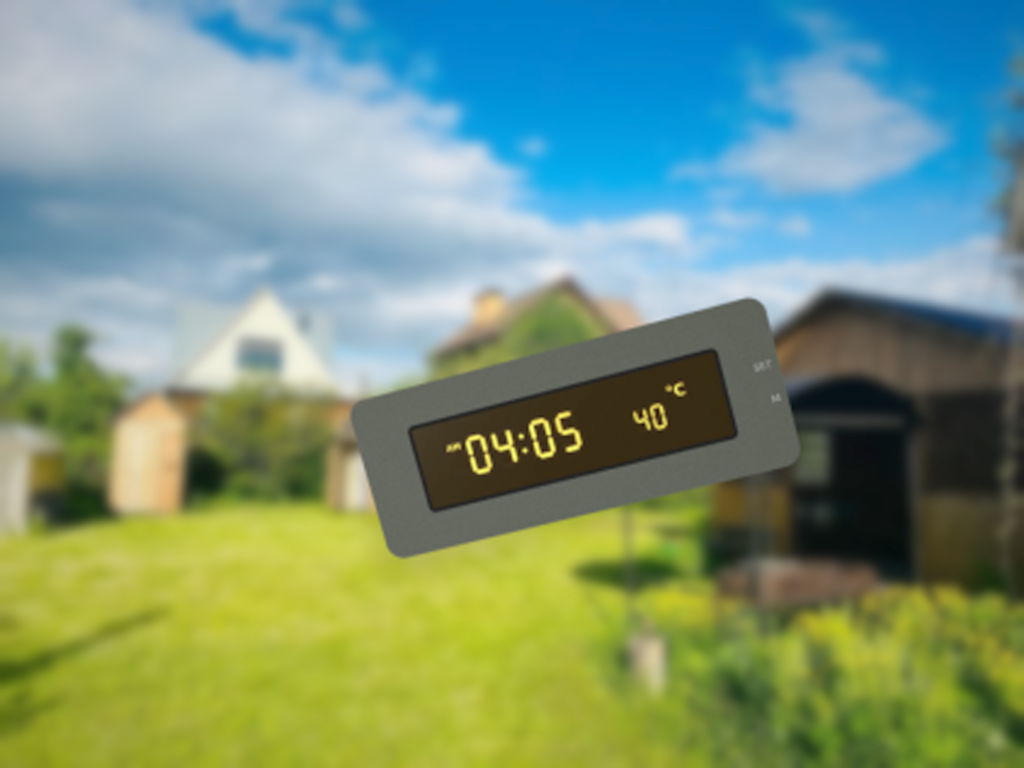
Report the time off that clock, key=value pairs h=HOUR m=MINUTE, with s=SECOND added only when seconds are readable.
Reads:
h=4 m=5
